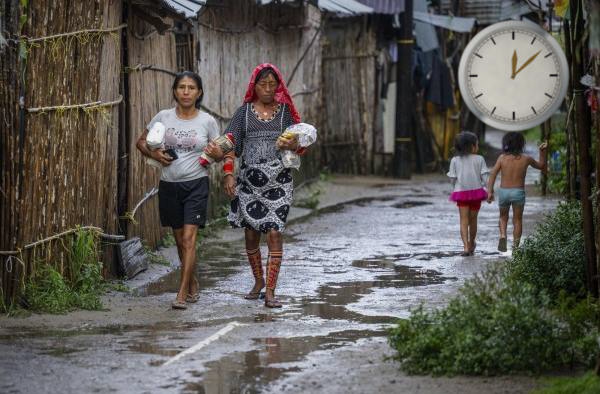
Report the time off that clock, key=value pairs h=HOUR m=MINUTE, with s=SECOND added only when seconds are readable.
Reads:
h=12 m=8
